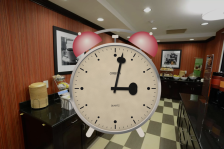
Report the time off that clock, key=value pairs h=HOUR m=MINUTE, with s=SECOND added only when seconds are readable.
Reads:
h=3 m=2
